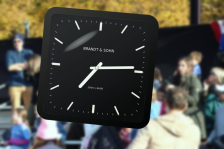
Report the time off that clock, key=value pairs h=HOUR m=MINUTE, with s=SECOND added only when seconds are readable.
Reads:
h=7 m=14
